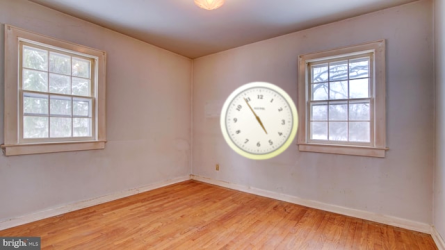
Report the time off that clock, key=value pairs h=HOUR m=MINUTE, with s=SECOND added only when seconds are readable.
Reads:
h=4 m=54
